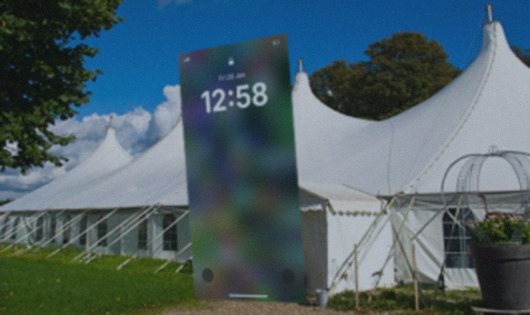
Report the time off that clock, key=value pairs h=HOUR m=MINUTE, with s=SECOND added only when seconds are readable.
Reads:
h=12 m=58
